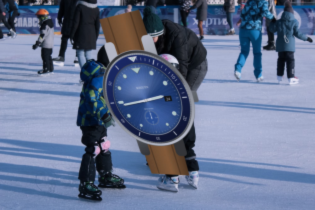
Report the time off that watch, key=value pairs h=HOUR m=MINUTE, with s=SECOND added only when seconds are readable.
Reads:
h=2 m=44
